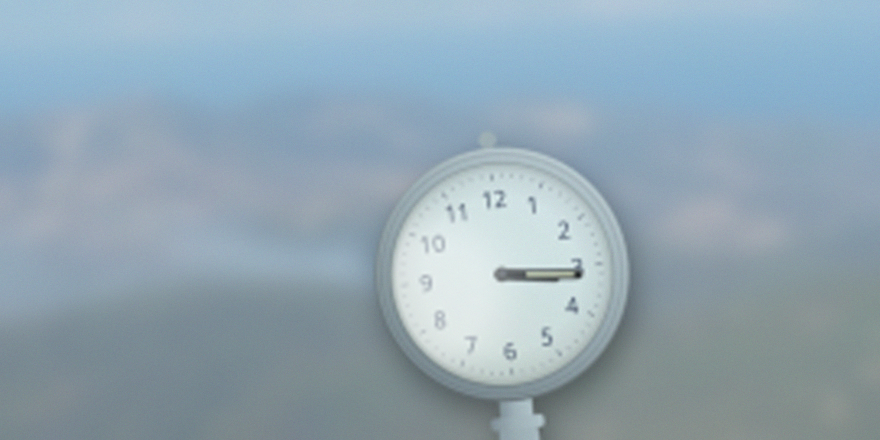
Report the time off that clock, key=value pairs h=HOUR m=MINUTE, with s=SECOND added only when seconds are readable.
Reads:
h=3 m=16
